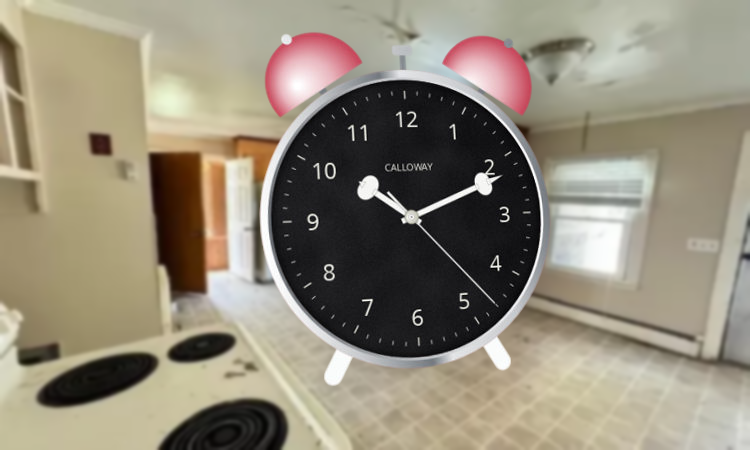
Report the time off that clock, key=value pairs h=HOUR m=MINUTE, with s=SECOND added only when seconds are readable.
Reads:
h=10 m=11 s=23
